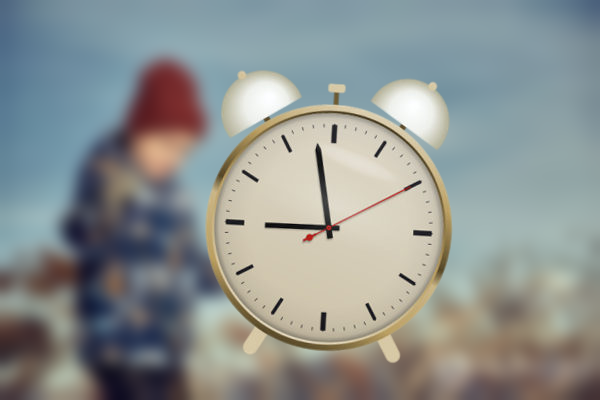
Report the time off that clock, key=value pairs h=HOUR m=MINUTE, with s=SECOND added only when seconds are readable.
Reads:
h=8 m=58 s=10
